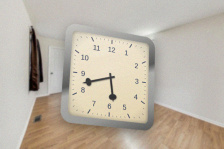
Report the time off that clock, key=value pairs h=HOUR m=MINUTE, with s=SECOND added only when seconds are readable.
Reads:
h=5 m=42
